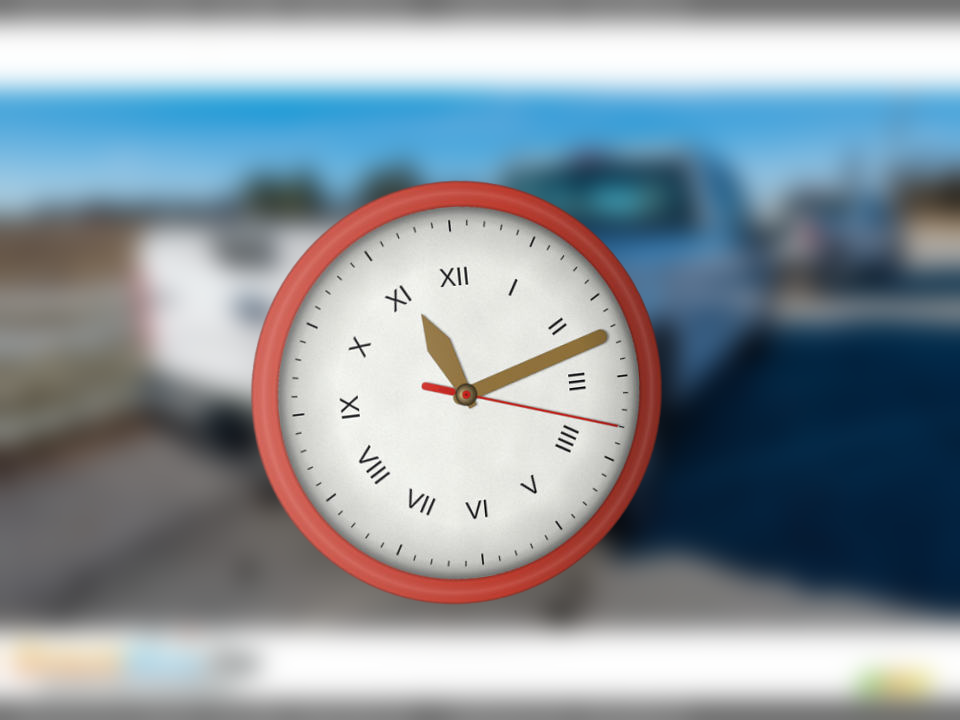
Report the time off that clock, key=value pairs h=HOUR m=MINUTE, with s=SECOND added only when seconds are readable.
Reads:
h=11 m=12 s=18
